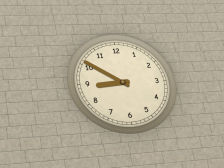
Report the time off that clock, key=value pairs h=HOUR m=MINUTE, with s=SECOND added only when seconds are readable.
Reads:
h=8 m=51
